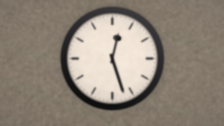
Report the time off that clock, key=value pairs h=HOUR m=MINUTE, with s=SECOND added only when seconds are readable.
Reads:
h=12 m=27
